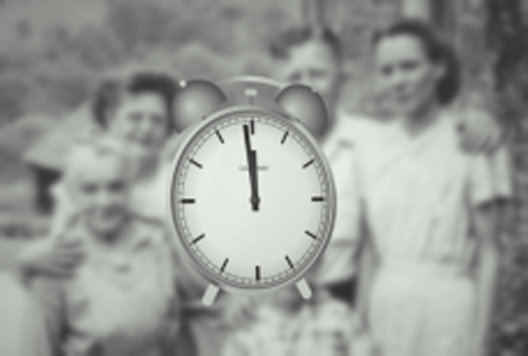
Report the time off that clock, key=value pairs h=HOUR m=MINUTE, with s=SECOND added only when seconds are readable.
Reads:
h=11 m=59
